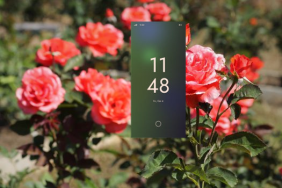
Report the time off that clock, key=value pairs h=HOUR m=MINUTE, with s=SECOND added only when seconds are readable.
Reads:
h=11 m=48
